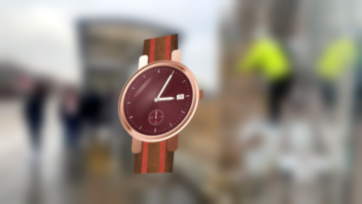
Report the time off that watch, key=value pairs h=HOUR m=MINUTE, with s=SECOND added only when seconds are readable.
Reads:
h=3 m=5
